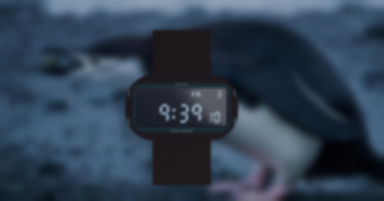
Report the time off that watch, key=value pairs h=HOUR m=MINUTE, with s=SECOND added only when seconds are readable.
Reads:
h=9 m=39
